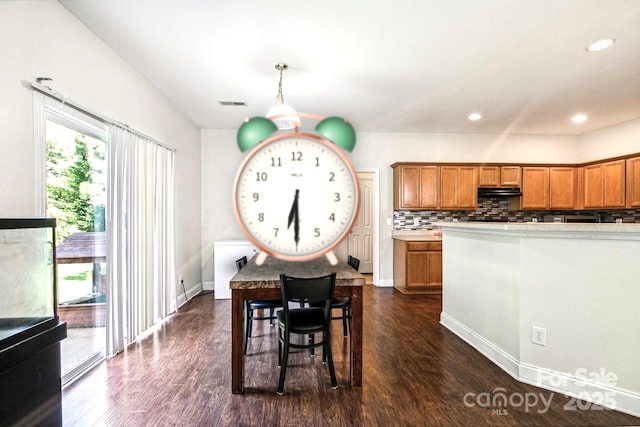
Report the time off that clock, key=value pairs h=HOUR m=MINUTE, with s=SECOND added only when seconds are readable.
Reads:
h=6 m=30
